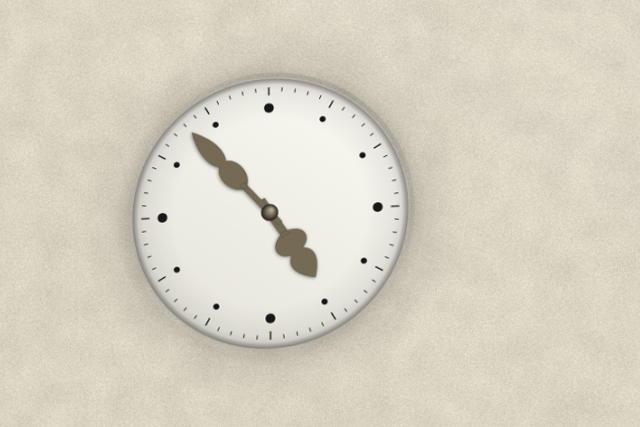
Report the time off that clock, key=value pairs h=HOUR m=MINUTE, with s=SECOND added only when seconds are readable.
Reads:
h=4 m=53
